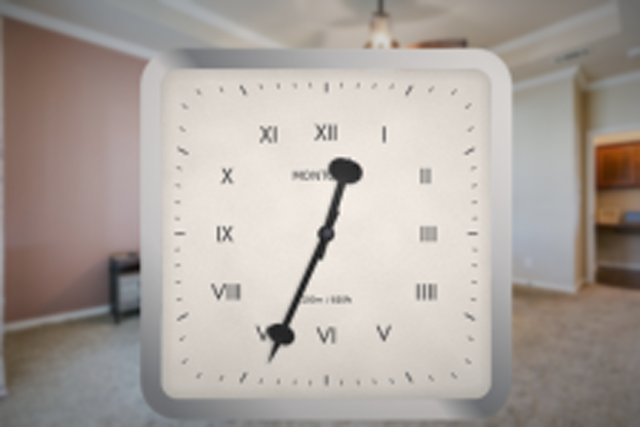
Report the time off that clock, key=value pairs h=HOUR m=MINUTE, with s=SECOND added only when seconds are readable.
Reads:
h=12 m=34
